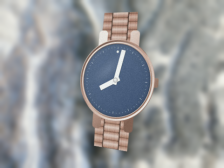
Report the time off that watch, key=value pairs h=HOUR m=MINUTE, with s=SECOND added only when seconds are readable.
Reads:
h=8 m=2
